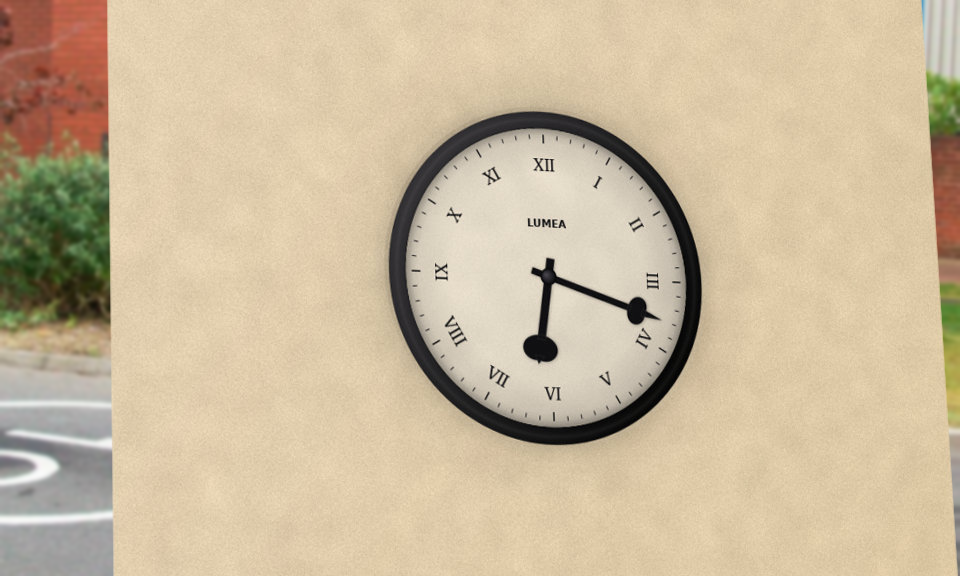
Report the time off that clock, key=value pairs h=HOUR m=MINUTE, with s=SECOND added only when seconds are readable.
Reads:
h=6 m=18
